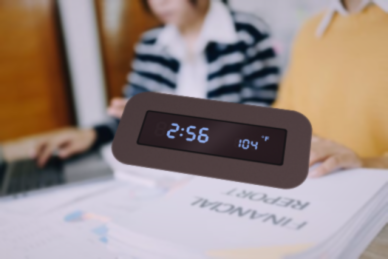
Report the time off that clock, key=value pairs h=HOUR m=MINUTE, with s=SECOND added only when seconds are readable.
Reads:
h=2 m=56
